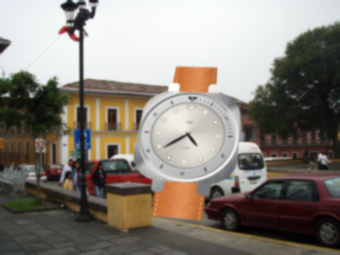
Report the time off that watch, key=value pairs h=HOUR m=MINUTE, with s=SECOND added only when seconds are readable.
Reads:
h=4 m=39
